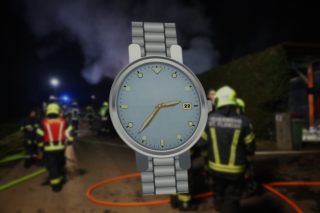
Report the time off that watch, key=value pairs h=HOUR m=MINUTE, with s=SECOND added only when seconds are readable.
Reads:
h=2 m=37
